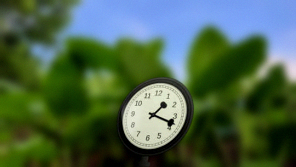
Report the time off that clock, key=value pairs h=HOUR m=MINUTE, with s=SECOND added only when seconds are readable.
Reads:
h=1 m=18
